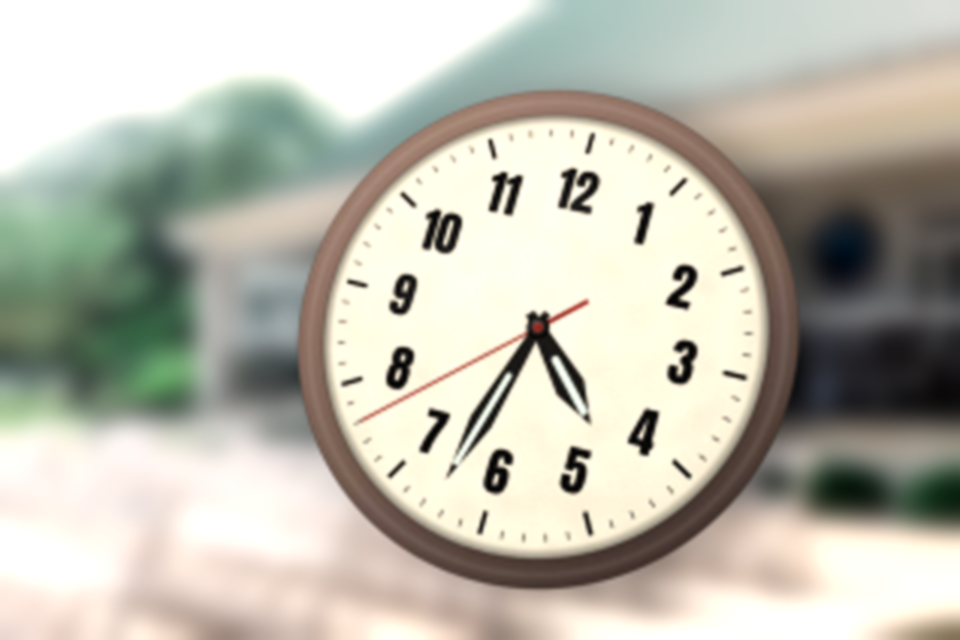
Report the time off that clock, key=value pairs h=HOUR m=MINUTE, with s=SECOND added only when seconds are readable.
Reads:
h=4 m=32 s=38
